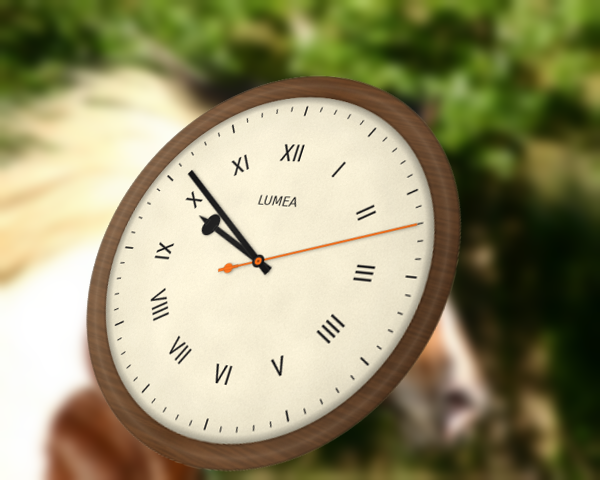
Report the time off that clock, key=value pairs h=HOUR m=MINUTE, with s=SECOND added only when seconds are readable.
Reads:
h=9 m=51 s=12
